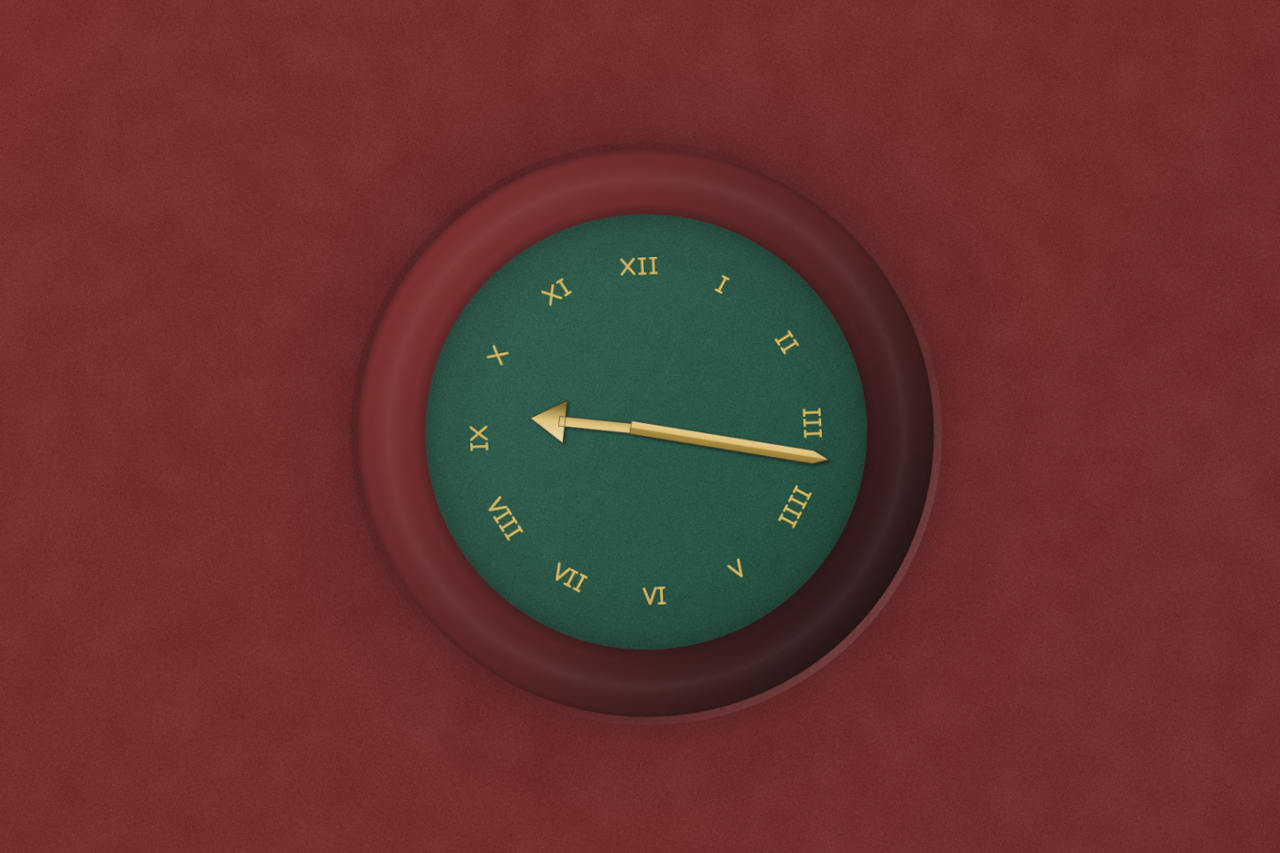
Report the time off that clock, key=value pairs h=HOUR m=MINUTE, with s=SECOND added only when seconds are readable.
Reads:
h=9 m=17
